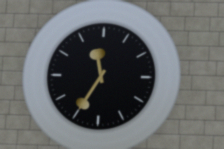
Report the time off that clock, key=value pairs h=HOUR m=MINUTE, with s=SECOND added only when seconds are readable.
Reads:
h=11 m=35
